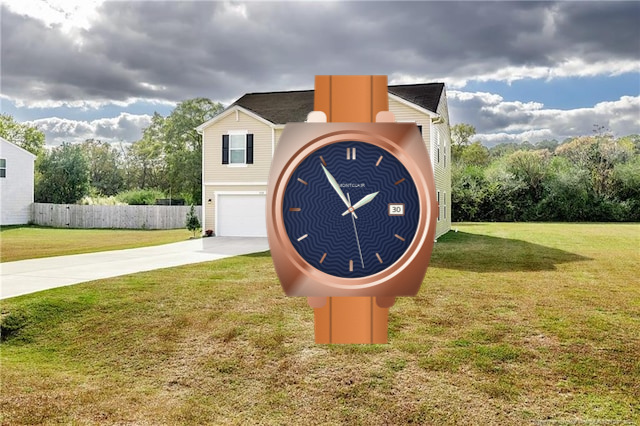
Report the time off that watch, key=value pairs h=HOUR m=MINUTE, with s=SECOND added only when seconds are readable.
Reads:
h=1 m=54 s=28
